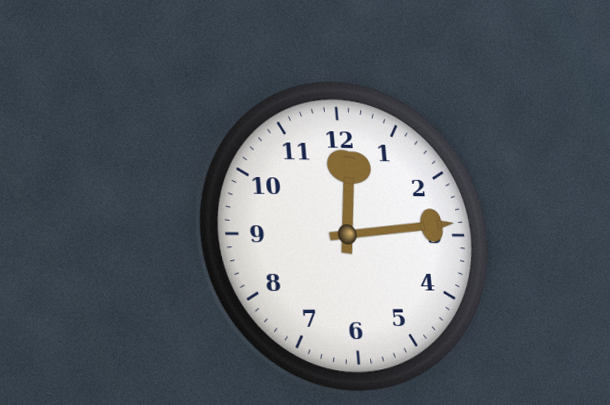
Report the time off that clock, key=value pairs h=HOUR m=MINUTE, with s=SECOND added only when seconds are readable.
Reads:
h=12 m=14
